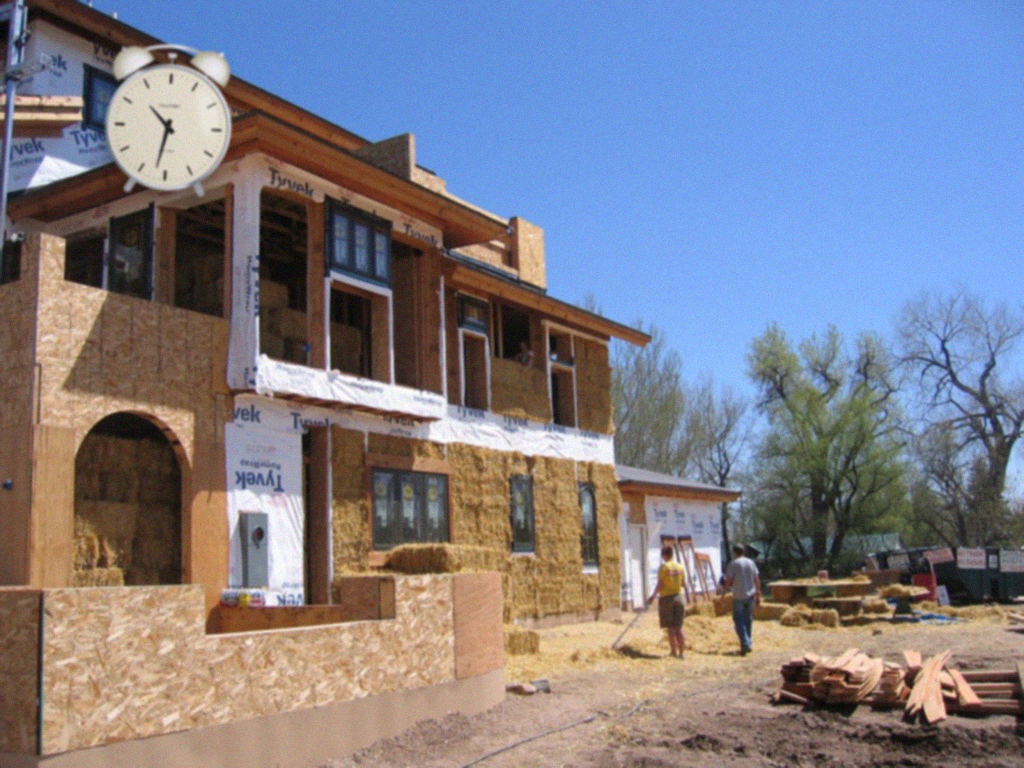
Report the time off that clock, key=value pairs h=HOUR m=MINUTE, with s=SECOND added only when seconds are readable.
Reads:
h=10 m=32
